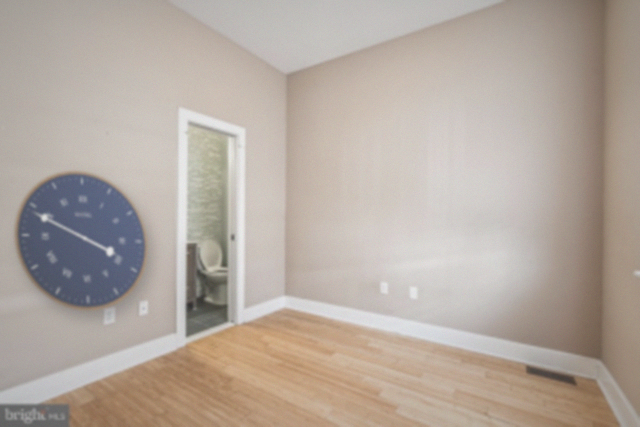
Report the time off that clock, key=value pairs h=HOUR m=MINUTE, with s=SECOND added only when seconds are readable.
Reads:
h=3 m=49
